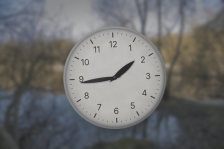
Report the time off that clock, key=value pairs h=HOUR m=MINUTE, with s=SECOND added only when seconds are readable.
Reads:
h=1 m=44
